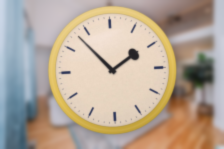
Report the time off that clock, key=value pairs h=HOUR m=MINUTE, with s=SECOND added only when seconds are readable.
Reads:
h=1 m=53
